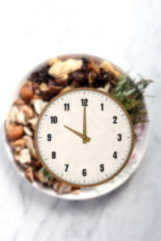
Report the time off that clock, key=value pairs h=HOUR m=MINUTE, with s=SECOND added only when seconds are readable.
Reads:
h=10 m=0
